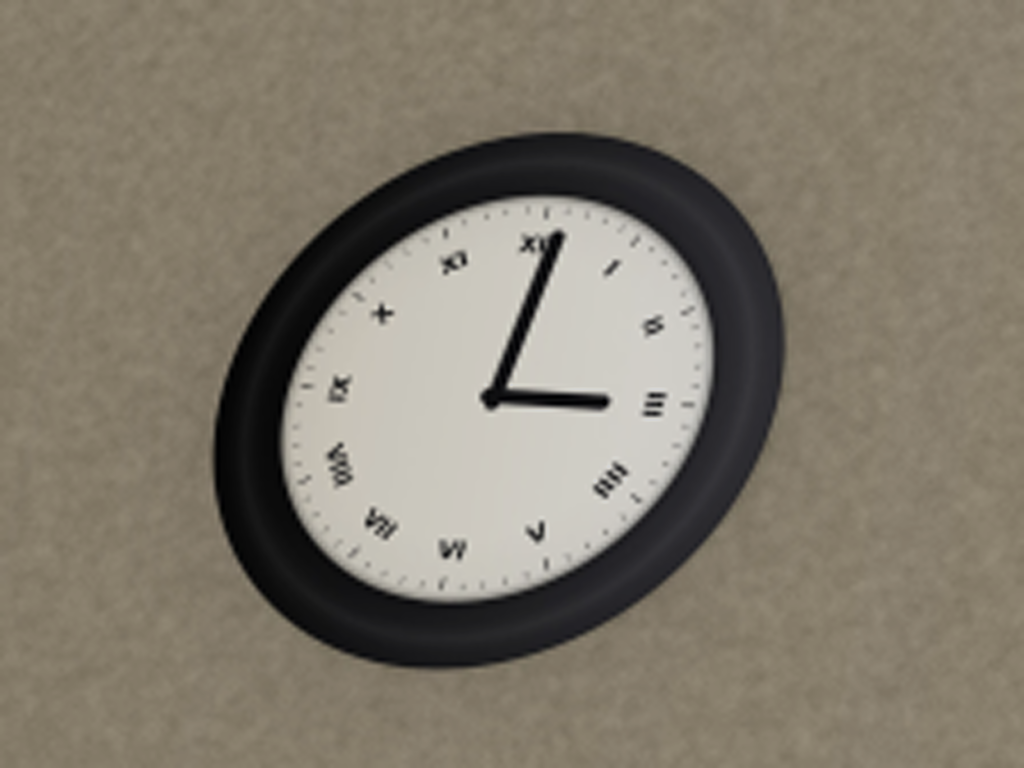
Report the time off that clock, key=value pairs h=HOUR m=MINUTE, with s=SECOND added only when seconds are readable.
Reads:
h=3 m=1
